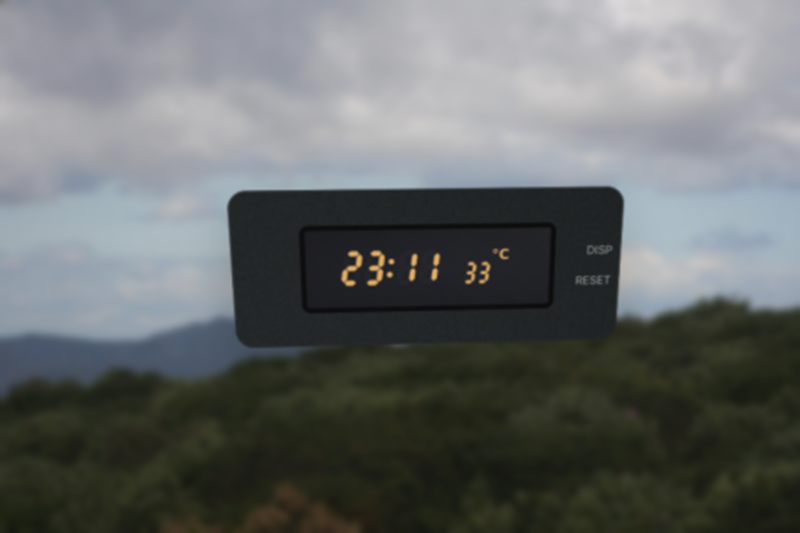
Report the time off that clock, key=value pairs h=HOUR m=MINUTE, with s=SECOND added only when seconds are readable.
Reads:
h=23 m=11
